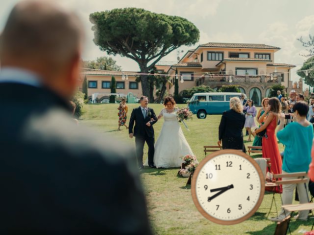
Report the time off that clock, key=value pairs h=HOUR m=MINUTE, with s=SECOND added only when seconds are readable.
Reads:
h=8 m=40
